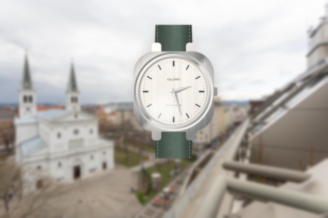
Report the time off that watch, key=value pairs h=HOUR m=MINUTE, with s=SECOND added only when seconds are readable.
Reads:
h=2 m=27
